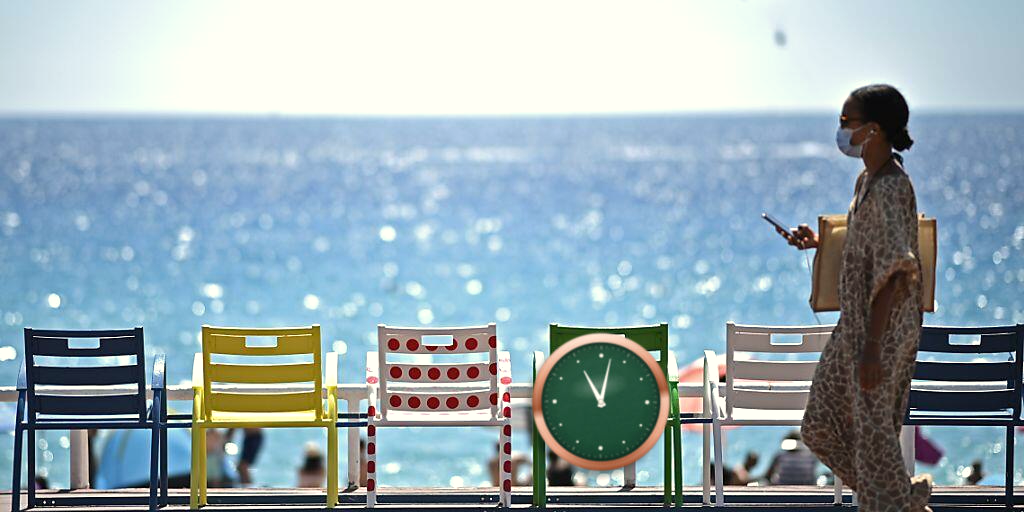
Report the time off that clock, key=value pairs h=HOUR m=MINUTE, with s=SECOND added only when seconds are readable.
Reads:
h=11 m=2
